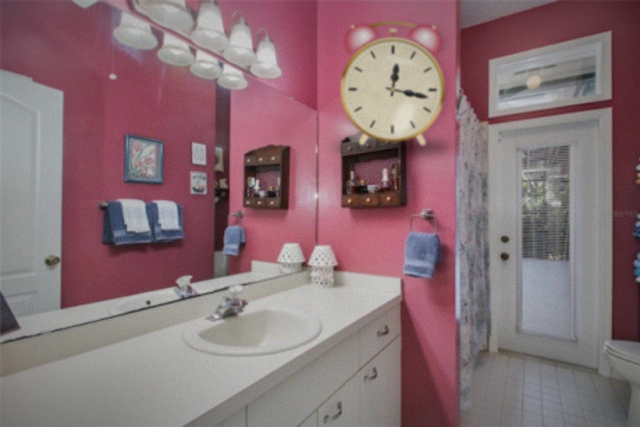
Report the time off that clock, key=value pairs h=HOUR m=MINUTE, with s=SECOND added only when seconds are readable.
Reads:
h=12 m=17
